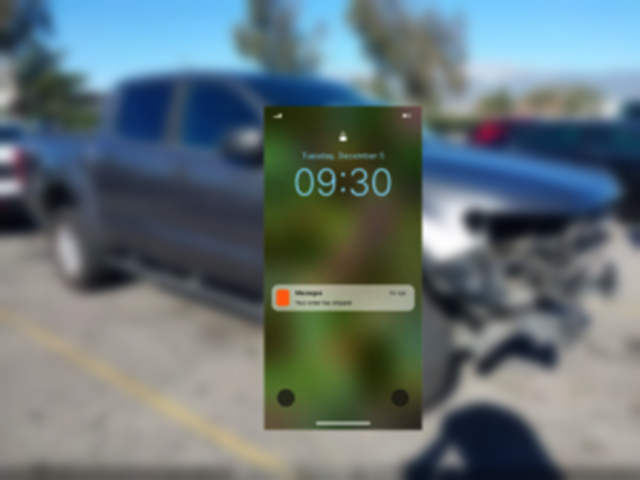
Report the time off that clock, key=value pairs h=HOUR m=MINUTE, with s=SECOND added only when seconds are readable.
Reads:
h=9 m=30
